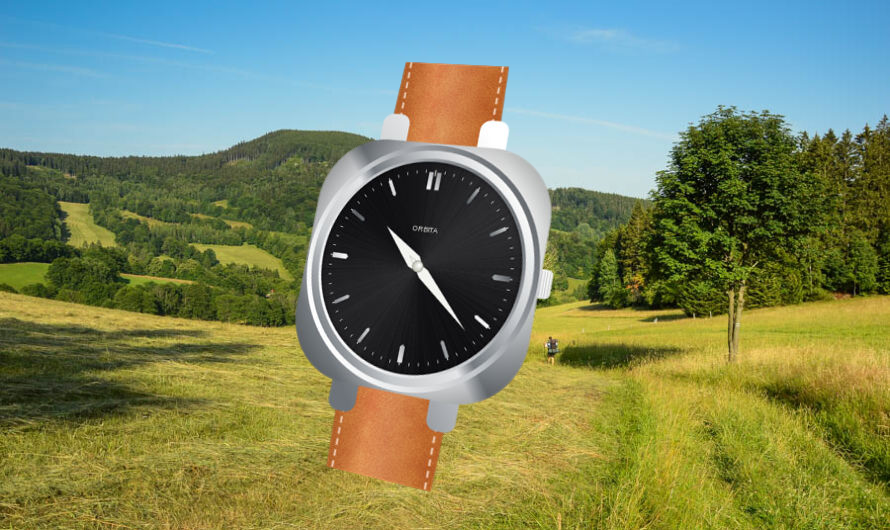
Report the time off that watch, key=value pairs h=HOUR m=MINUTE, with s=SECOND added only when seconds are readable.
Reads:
h=10 m=22
